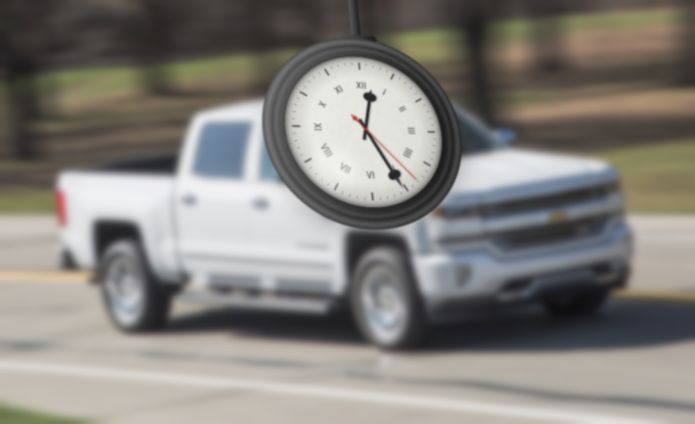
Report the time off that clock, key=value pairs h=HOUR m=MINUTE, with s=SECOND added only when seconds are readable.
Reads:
h=12 m=25 s=23
